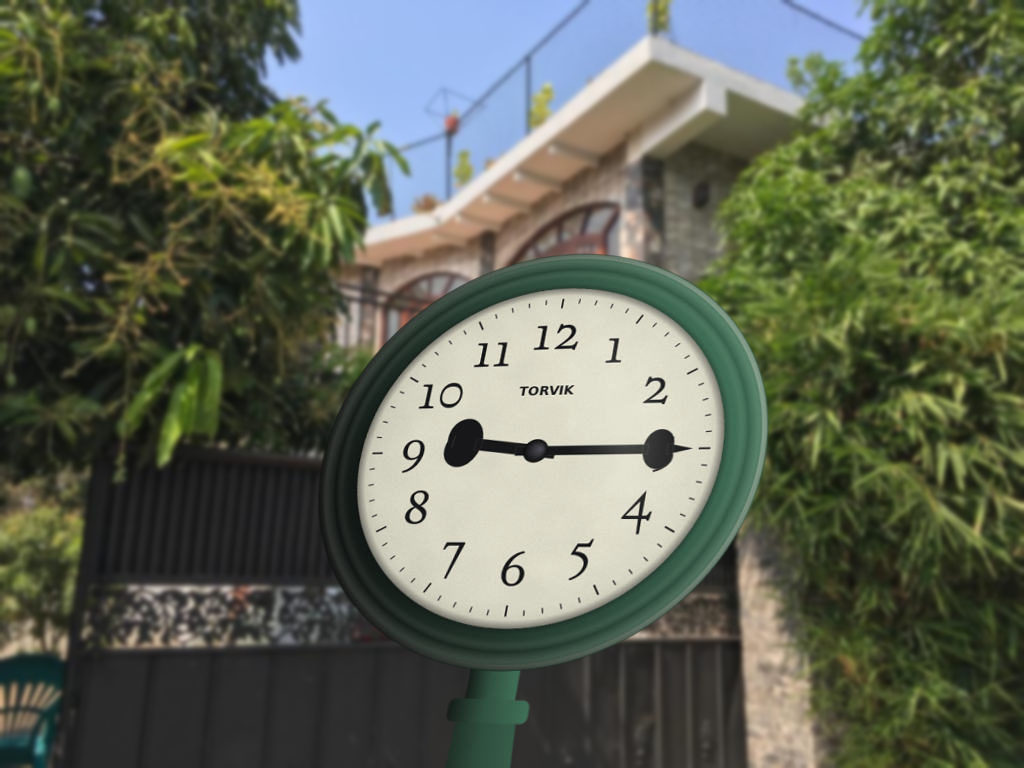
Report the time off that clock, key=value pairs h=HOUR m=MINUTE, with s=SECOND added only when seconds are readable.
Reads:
h=9 m=15
